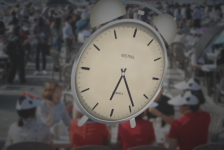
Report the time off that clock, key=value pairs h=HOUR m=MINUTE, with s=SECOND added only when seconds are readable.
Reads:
h=6 m=24
